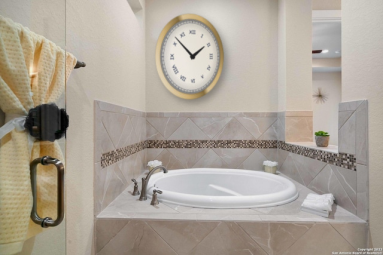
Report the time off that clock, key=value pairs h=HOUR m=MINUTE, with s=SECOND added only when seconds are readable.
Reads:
h=1 m=52
